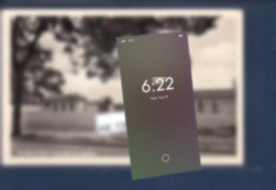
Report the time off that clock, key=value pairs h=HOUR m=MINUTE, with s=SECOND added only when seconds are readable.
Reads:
h=6 m=22
